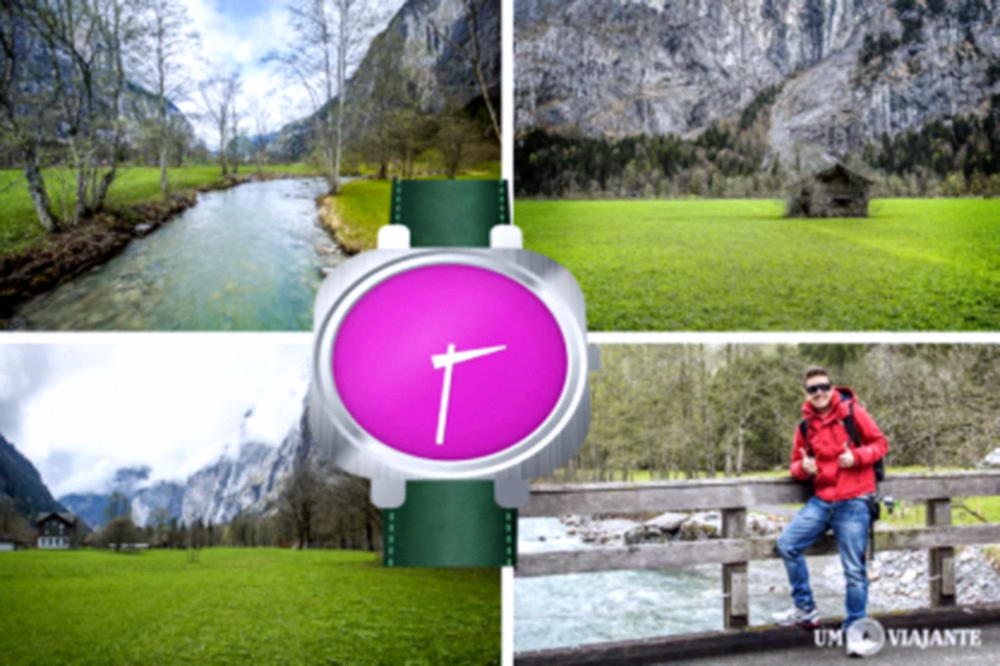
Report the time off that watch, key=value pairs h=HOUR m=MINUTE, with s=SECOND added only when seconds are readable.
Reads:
h=2 m=31
